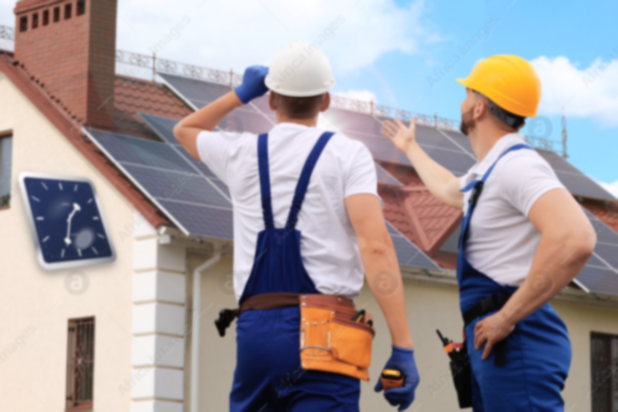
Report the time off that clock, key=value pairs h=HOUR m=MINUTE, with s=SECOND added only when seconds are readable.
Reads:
h=1 m=34
